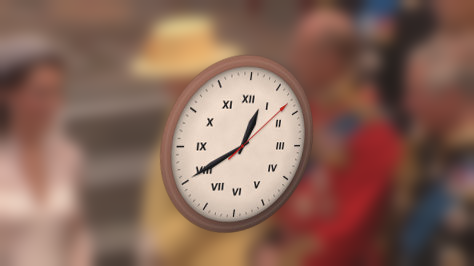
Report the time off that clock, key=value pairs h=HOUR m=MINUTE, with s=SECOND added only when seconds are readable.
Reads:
h=12 m=40 s=8
